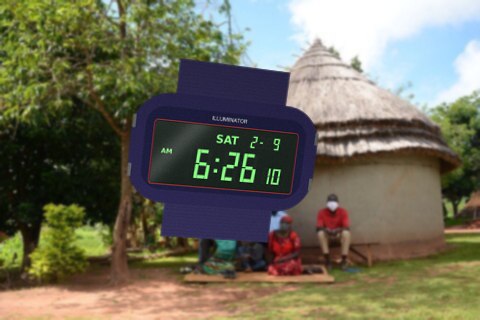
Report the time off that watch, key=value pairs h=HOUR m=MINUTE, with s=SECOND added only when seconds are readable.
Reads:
h=6 m=26 s=10
